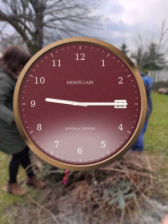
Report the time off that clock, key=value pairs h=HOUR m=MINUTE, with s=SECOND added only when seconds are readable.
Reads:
h=9 m=15
